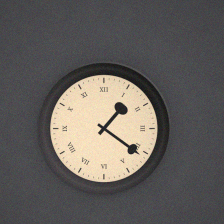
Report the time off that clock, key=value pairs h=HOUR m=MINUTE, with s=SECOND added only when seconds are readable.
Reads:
h=1 m=21
